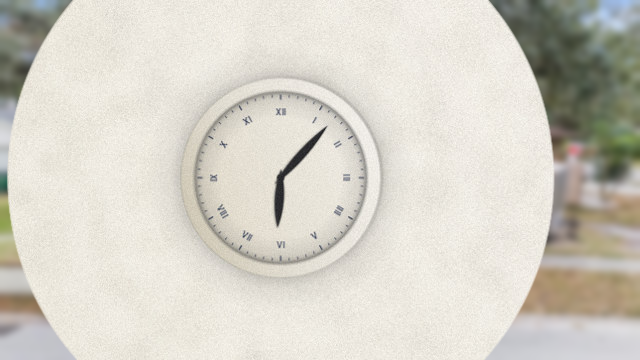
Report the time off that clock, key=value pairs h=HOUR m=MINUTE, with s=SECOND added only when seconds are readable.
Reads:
h=6 m=7
